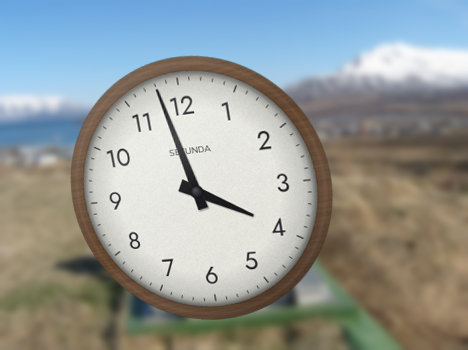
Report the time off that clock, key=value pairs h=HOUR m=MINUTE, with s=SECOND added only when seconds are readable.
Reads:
h=3 m=58
